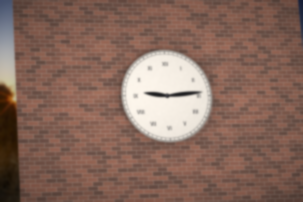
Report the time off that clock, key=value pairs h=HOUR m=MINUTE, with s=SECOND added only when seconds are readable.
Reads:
h=9 m=14
